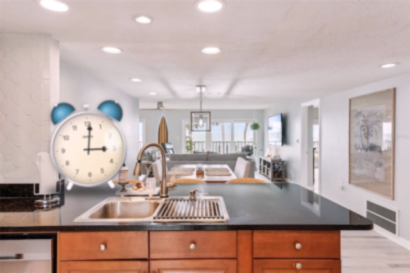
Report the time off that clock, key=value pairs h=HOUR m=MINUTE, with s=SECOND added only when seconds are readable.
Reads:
h=3 m=1
